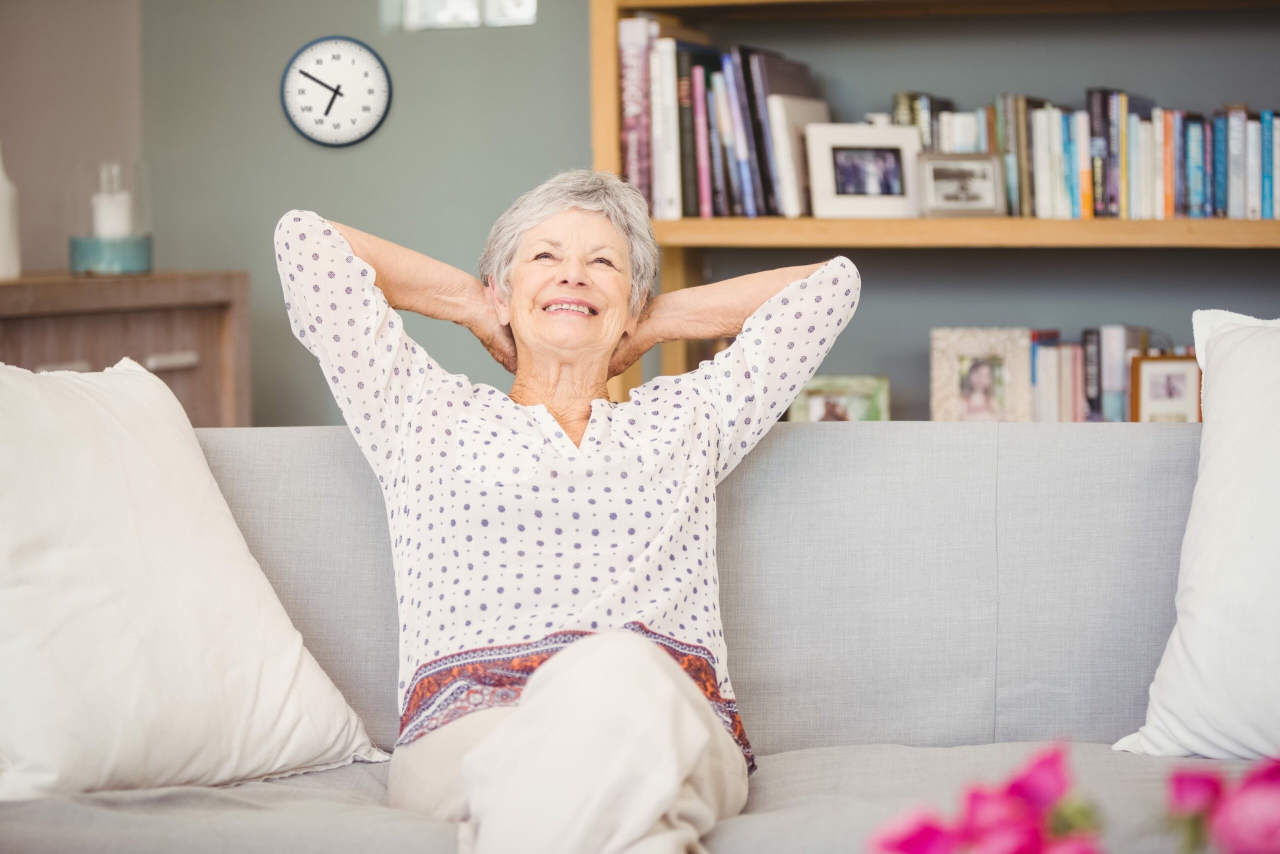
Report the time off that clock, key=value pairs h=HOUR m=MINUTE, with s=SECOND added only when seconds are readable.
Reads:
h=6 m=50
